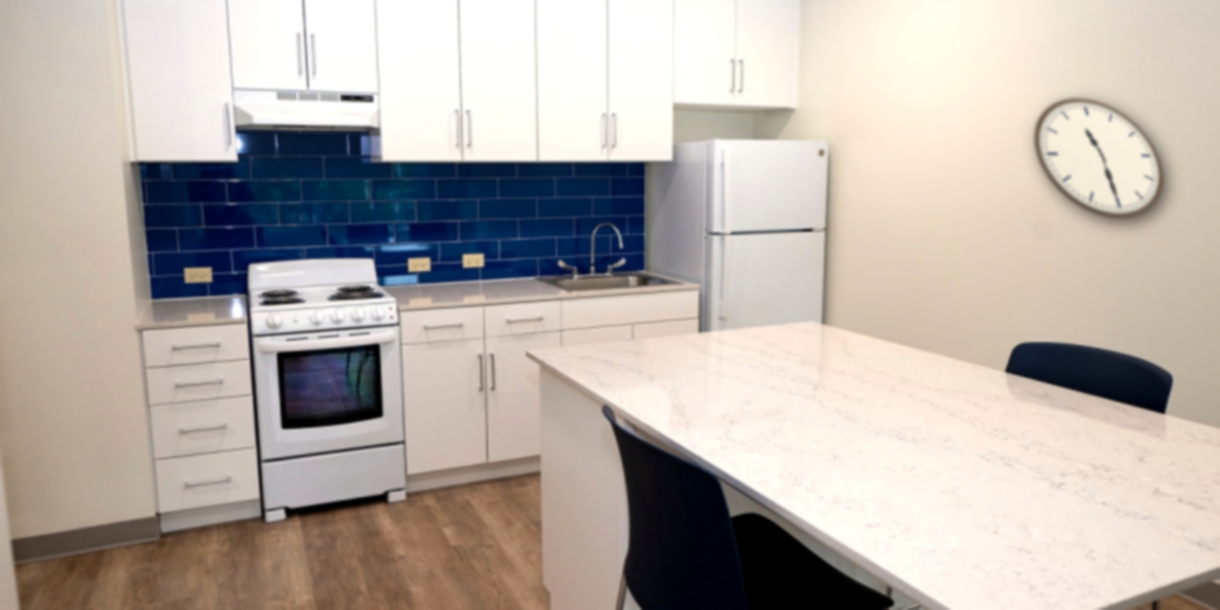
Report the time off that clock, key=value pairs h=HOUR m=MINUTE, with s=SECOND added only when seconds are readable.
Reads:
h=11 m=30
